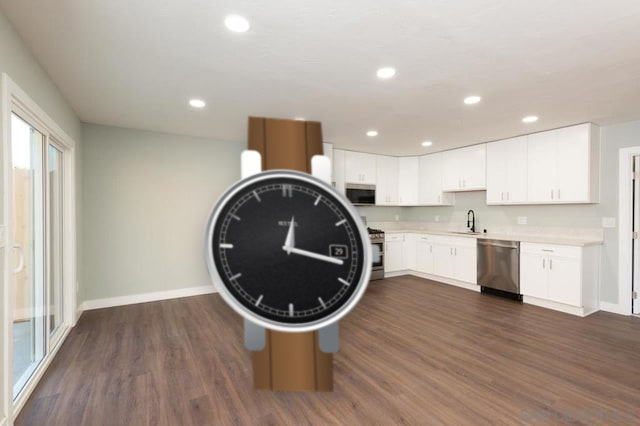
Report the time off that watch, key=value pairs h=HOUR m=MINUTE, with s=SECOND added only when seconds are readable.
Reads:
h=12 m=17
